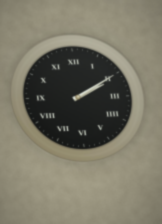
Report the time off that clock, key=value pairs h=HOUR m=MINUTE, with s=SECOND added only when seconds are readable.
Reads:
h=2 m=10
